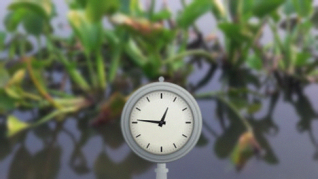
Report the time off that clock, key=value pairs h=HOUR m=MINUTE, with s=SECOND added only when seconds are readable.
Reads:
h=12 m=46
